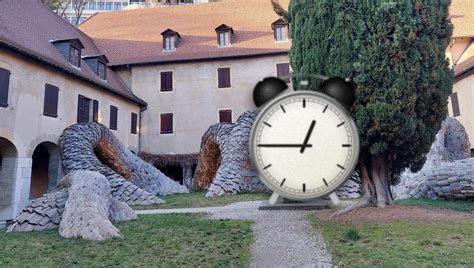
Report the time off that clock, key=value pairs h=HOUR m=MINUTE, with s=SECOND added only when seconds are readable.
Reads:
h=12 m=45
